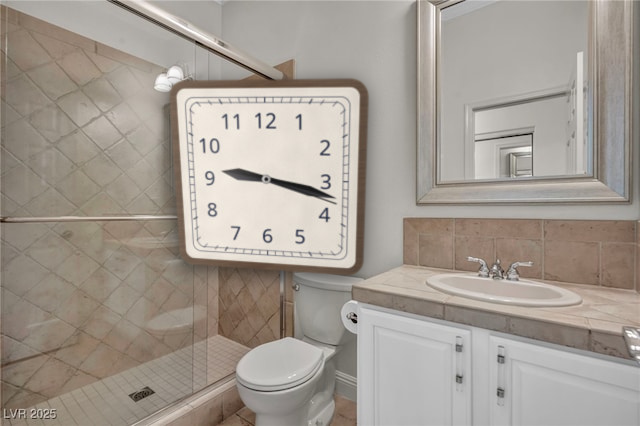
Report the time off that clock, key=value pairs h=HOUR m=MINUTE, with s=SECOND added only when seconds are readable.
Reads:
h=9 m=17 s=18
